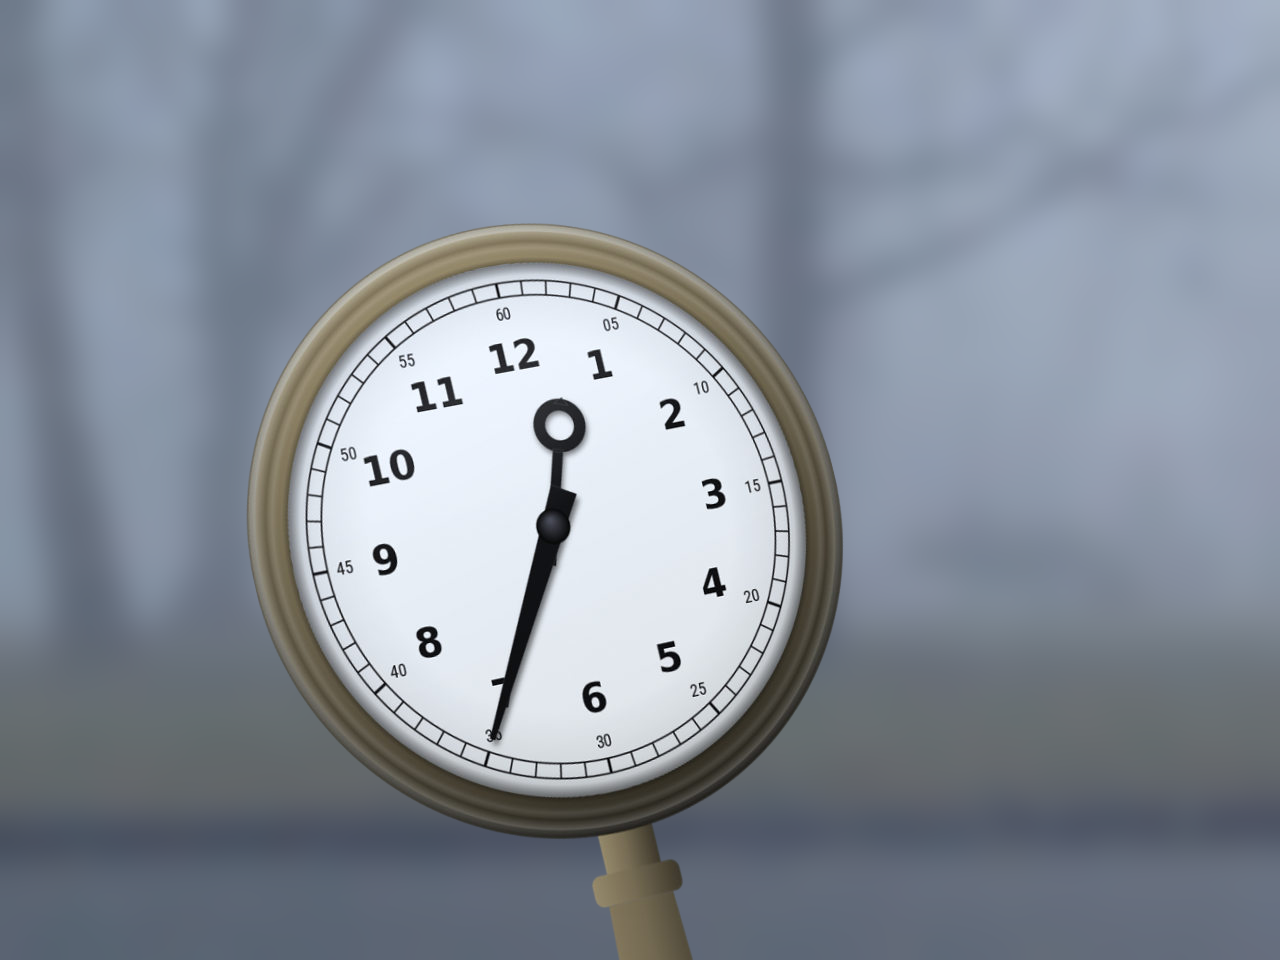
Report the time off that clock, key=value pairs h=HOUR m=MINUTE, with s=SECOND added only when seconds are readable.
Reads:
h=12 m=35
